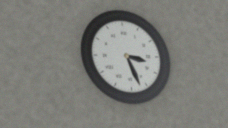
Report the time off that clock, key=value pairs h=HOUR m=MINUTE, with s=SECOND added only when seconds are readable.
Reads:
h=3 m=27
